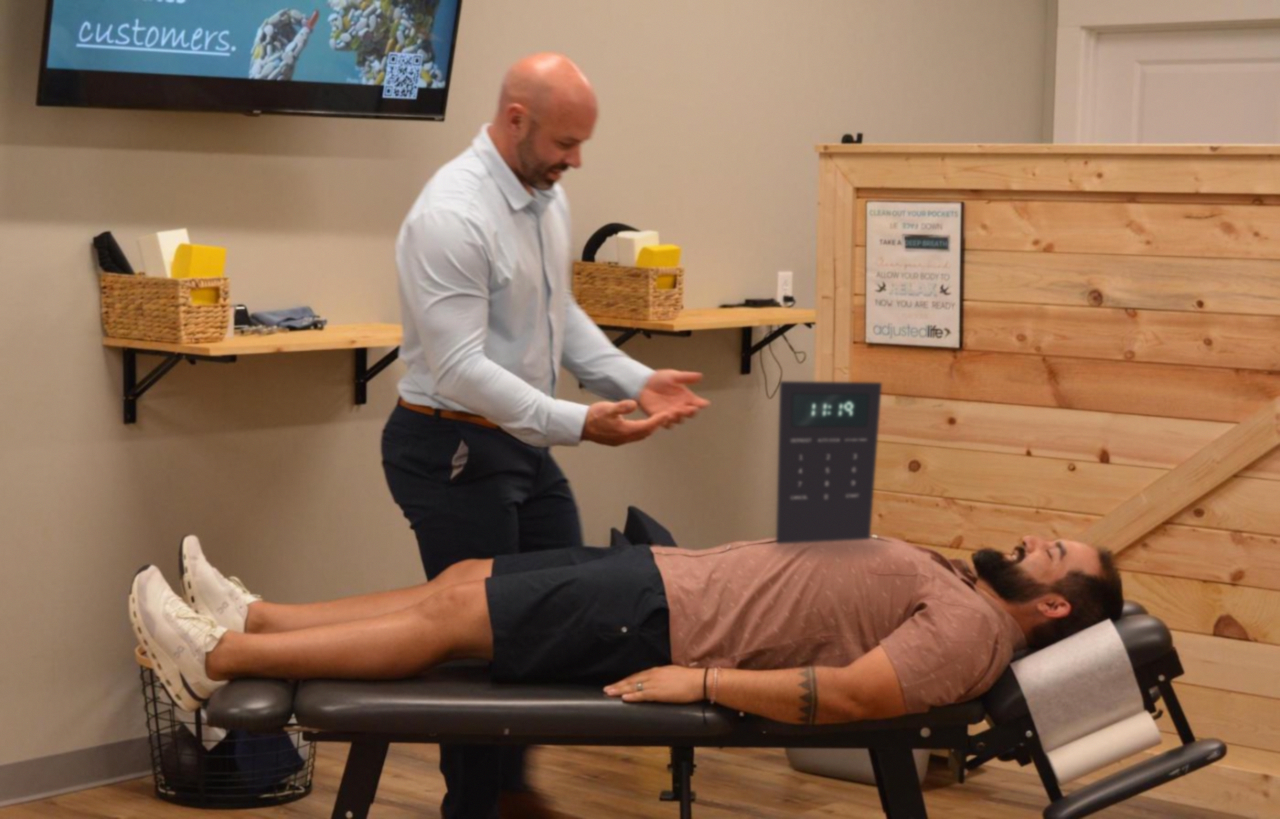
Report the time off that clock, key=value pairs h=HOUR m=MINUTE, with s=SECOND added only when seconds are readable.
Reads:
h=11 m=19
